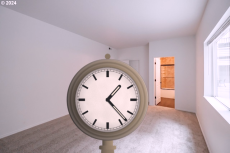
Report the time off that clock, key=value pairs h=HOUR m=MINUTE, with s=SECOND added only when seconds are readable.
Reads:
h=1 m=23
